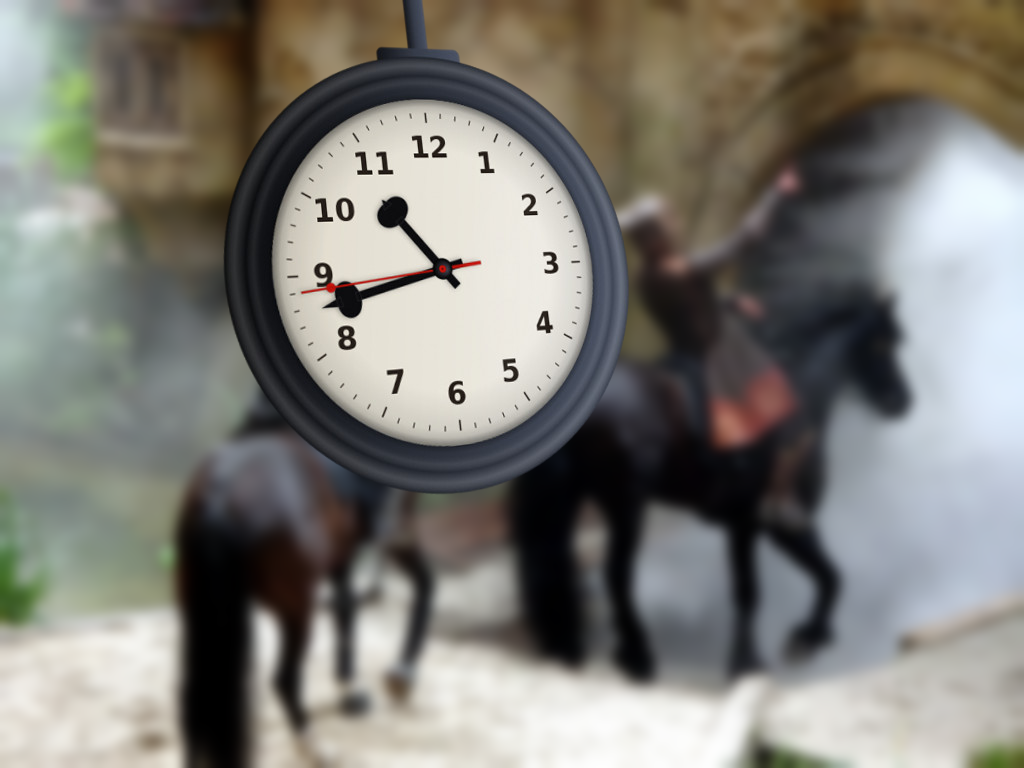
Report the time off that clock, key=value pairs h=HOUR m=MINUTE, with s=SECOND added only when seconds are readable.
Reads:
h=10 m=42 s=44
